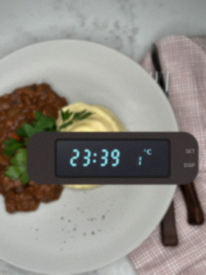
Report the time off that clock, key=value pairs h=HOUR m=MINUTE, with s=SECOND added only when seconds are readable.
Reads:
h=23 m=39
